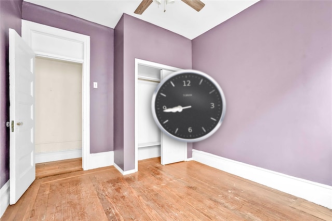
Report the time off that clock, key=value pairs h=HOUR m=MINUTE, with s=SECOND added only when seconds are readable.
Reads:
h=8 m=44
